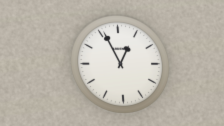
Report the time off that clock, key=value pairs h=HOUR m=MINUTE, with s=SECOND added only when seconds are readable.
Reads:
h=12 m=56
